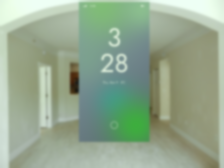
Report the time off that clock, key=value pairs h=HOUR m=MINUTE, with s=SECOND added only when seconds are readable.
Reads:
h=3 m=28
